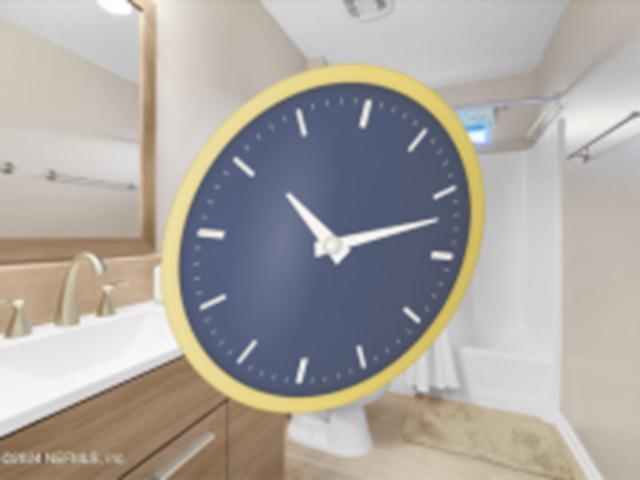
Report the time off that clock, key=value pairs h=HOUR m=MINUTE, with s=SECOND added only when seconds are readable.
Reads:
h=10 m=12
